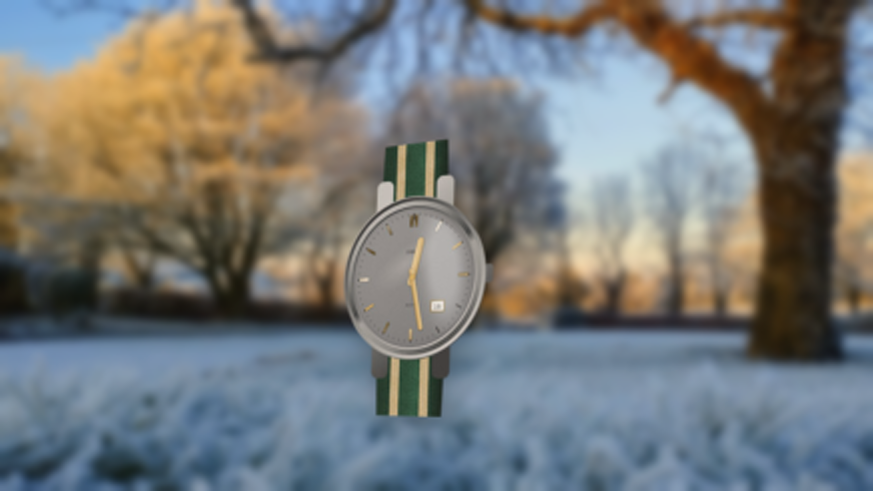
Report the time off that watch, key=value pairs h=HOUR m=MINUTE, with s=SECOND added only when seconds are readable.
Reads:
h=12 m=28
